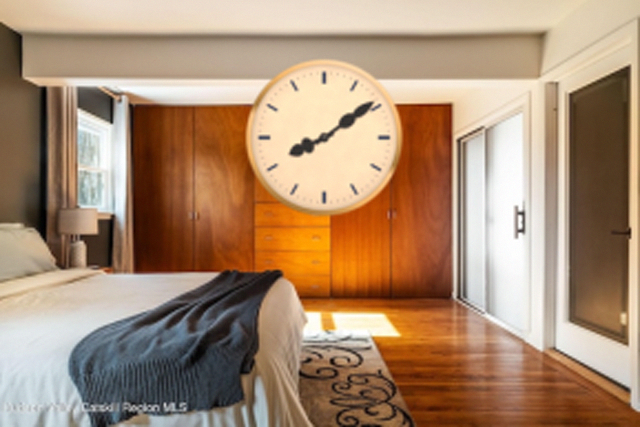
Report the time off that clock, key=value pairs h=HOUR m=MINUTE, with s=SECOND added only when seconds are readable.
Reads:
h=8 m=9
